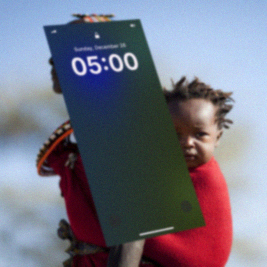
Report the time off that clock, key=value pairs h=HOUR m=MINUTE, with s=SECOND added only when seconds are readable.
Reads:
h=5 m=0
